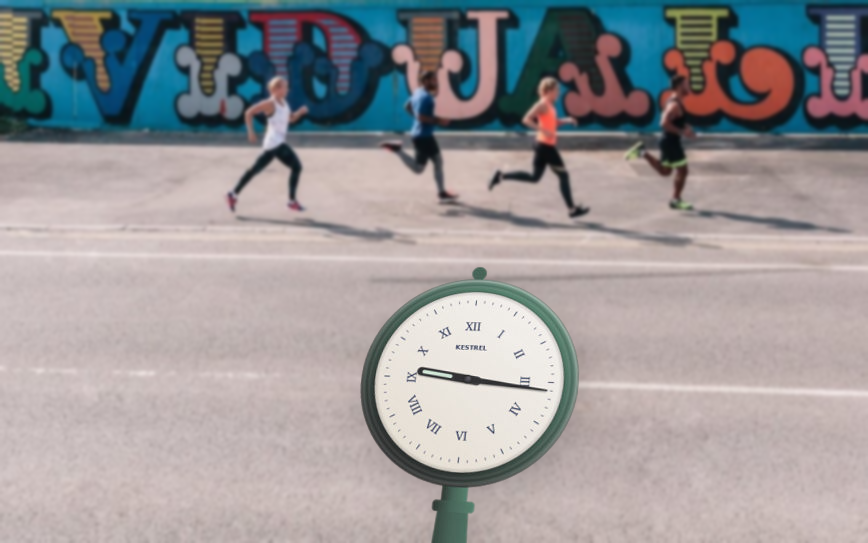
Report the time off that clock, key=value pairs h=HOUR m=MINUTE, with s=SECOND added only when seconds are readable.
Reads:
h=9 m=16
